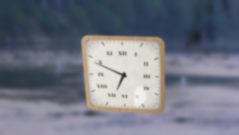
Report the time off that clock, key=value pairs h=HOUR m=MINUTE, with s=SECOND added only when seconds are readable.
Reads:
h=6 m=49
